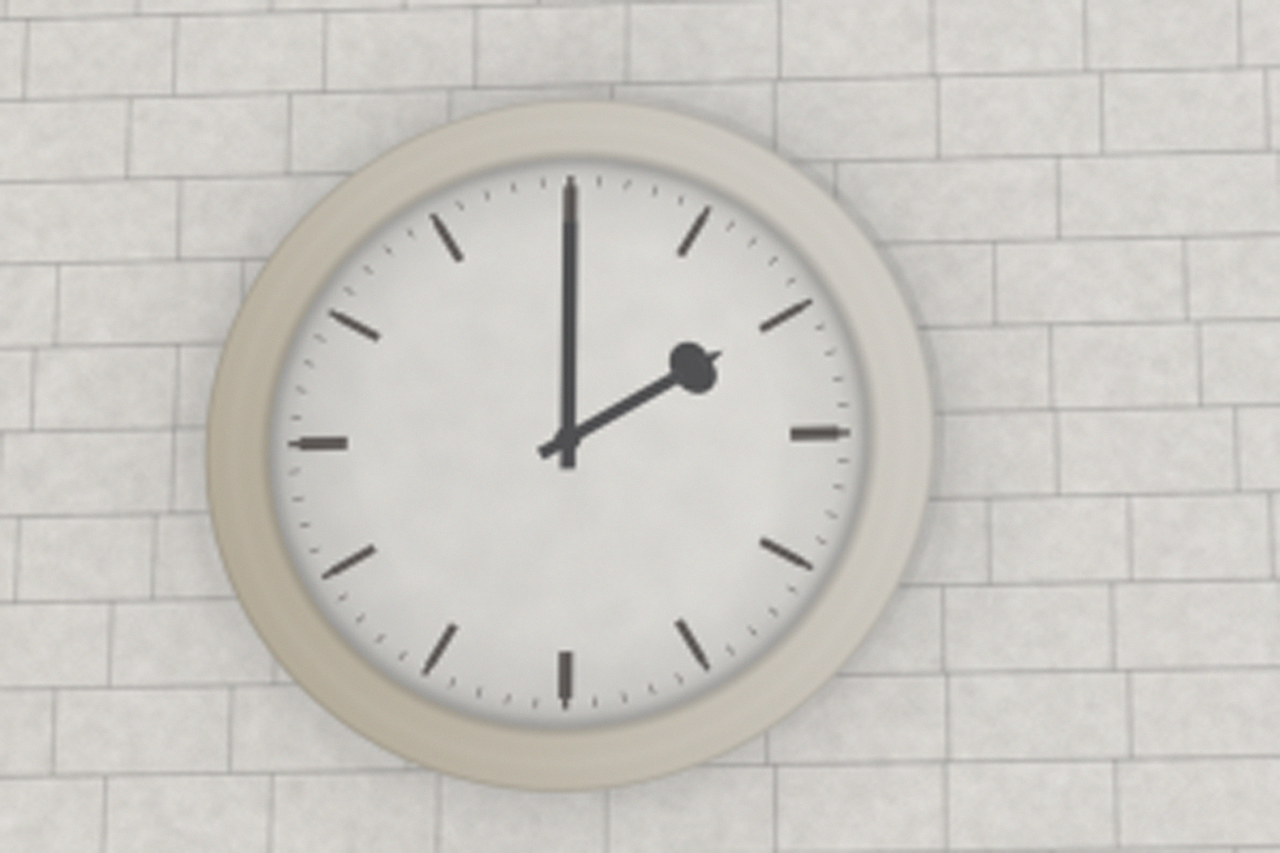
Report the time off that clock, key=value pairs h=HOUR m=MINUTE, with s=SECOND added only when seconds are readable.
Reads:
h=2 m=0
